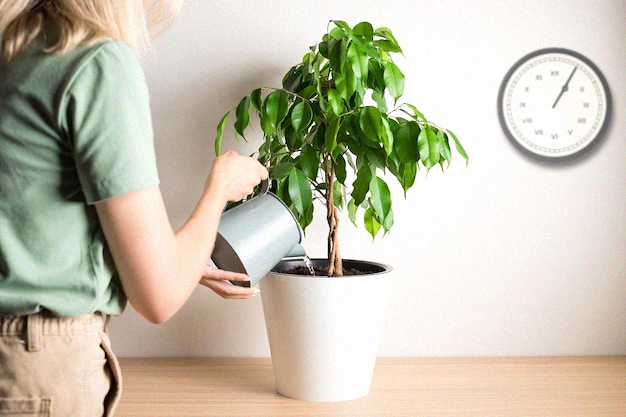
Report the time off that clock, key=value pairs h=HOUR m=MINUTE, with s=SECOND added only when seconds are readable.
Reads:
h=1 m=5
